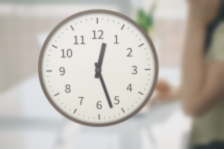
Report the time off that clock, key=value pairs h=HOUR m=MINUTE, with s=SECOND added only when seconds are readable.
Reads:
h=12 m=27
